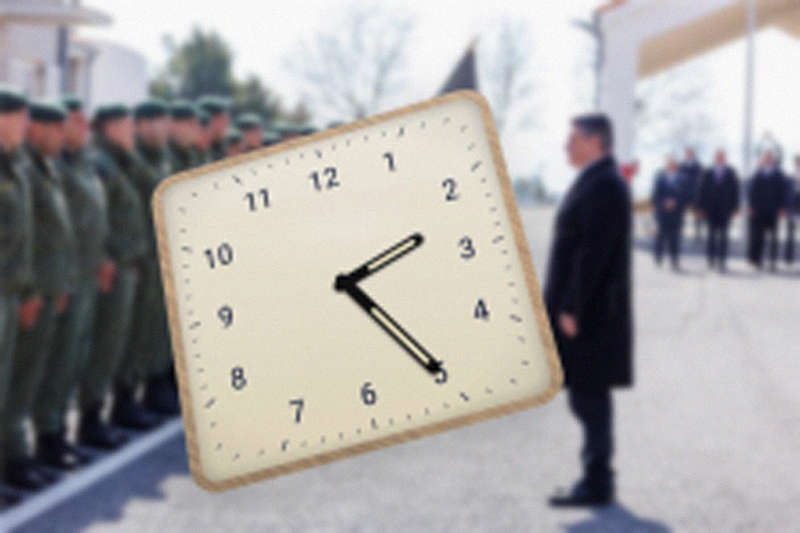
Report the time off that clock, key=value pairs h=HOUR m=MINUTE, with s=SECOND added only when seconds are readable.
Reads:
h=2 m=25
